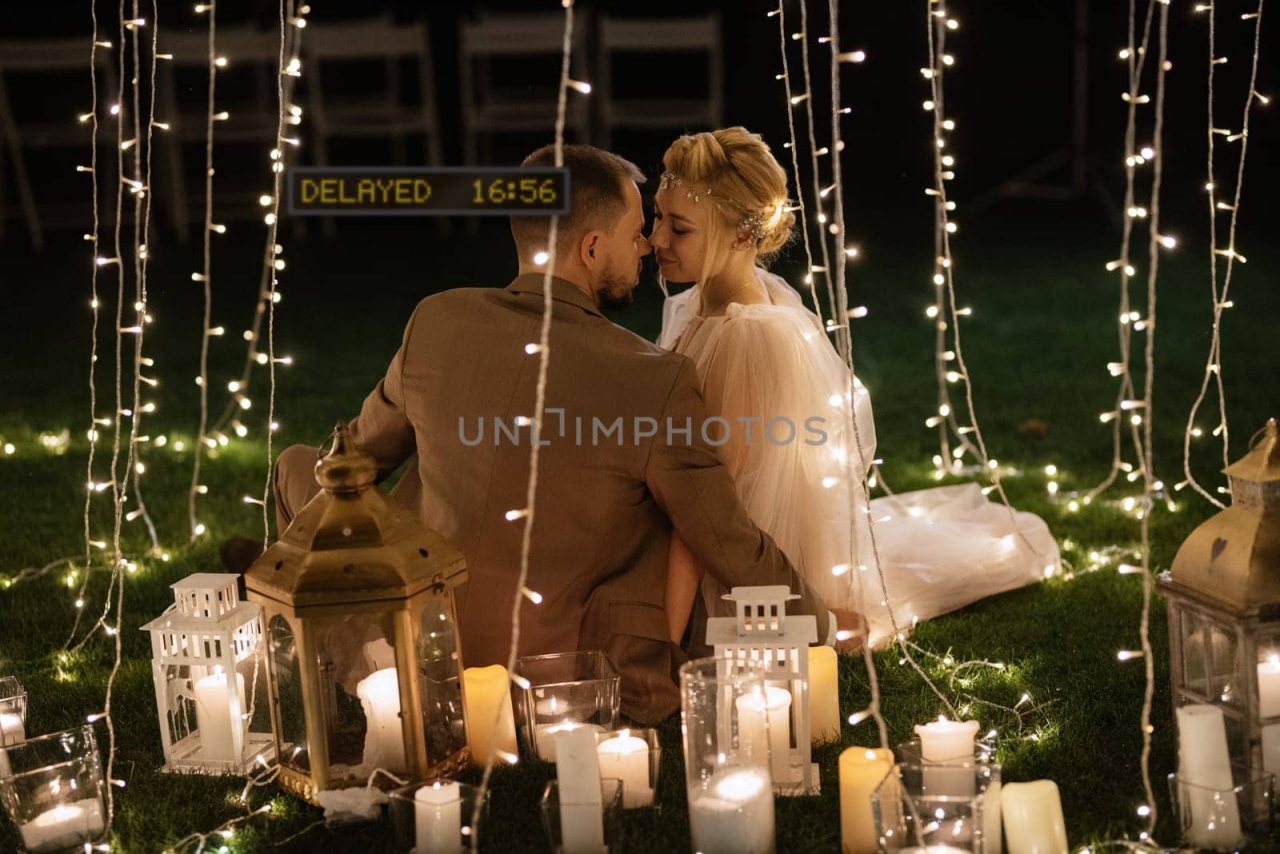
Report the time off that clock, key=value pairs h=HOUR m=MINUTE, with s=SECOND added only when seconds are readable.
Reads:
h=16 m=56
